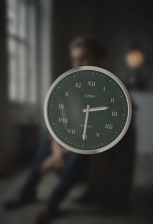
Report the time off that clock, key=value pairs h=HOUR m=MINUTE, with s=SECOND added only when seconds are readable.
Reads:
h=2 m=30
